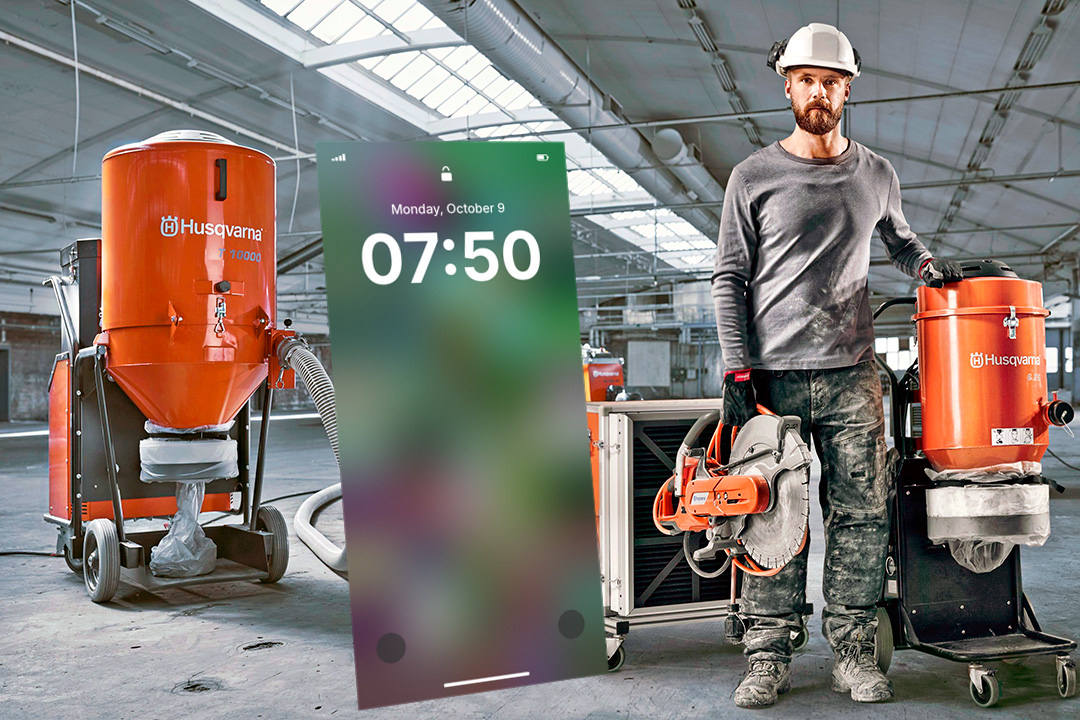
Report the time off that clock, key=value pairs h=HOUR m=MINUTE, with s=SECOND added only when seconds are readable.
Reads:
h=7 m=50
